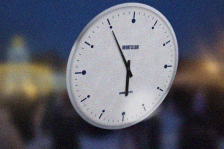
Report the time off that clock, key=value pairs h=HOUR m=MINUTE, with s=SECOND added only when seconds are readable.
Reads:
h=5 m=55
